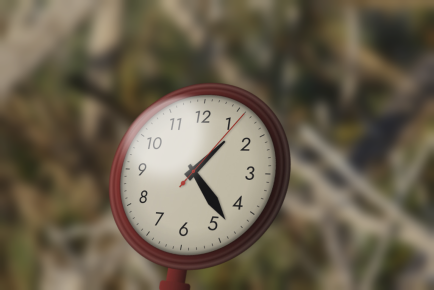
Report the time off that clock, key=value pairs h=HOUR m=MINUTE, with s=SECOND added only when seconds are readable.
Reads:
h=1 m=23 s=6
